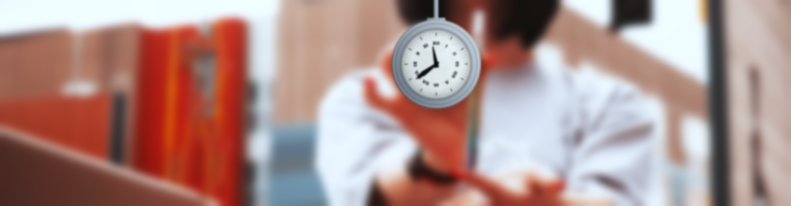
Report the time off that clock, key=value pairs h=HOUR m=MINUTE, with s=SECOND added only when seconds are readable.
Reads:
h=11 m=39
